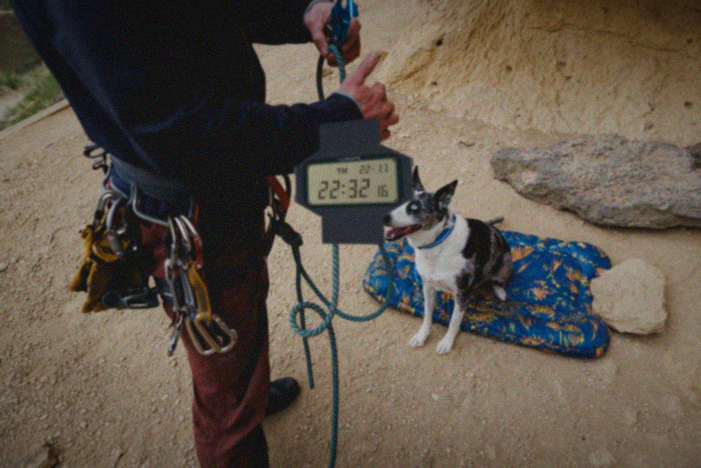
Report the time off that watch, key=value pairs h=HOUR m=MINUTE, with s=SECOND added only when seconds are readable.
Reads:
h=22 m=32 s=16
